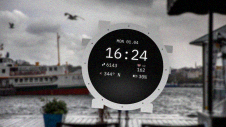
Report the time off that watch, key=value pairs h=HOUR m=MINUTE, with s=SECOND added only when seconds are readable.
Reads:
h=16 m=24
